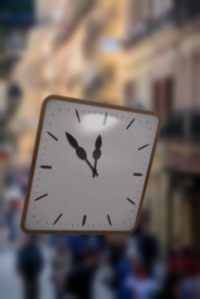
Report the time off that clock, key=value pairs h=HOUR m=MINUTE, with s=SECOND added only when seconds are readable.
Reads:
h=11 m=52
